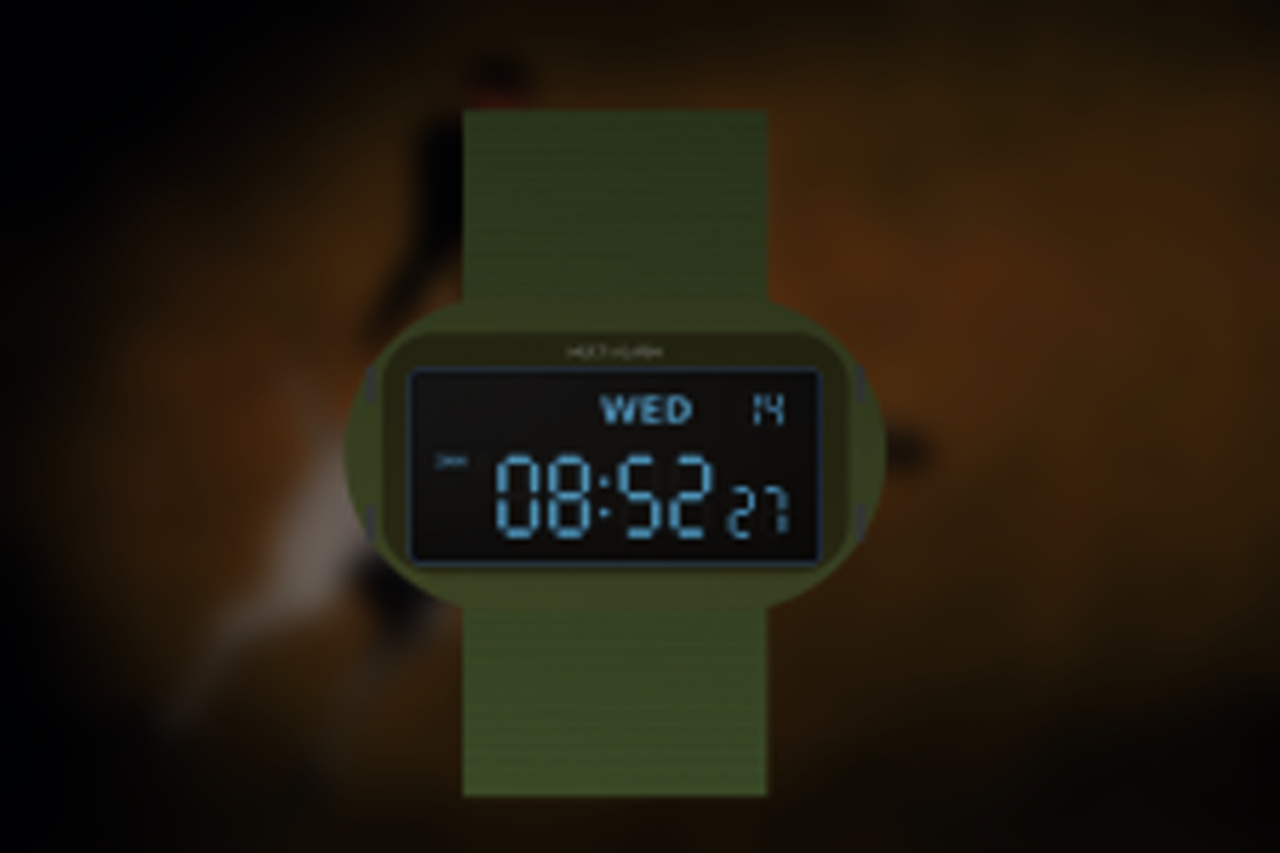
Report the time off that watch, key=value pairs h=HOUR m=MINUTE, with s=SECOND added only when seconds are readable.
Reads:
h=8 m=52 s=27
